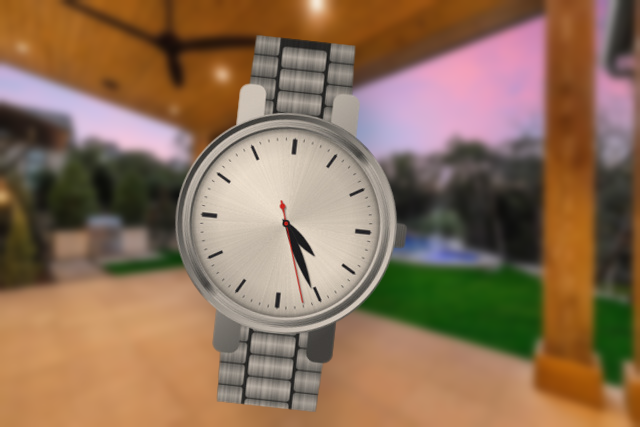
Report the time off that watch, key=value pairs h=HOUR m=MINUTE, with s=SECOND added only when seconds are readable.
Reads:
h=4 m=25 s=27
